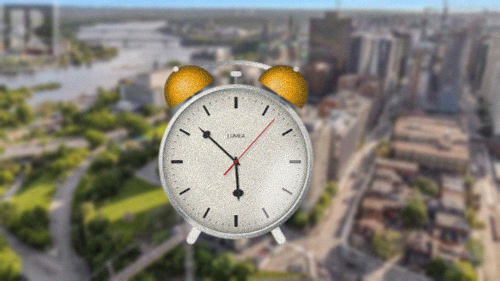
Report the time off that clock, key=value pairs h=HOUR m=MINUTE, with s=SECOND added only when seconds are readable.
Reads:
h=5 m=52 s=7
